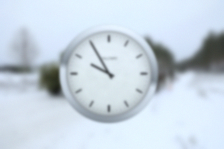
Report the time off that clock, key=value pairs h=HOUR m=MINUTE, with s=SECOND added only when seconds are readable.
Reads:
h=9 m=55
